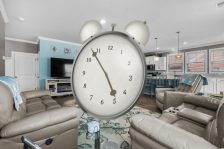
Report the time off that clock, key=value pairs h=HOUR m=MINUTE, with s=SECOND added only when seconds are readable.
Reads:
h=4 m=53
